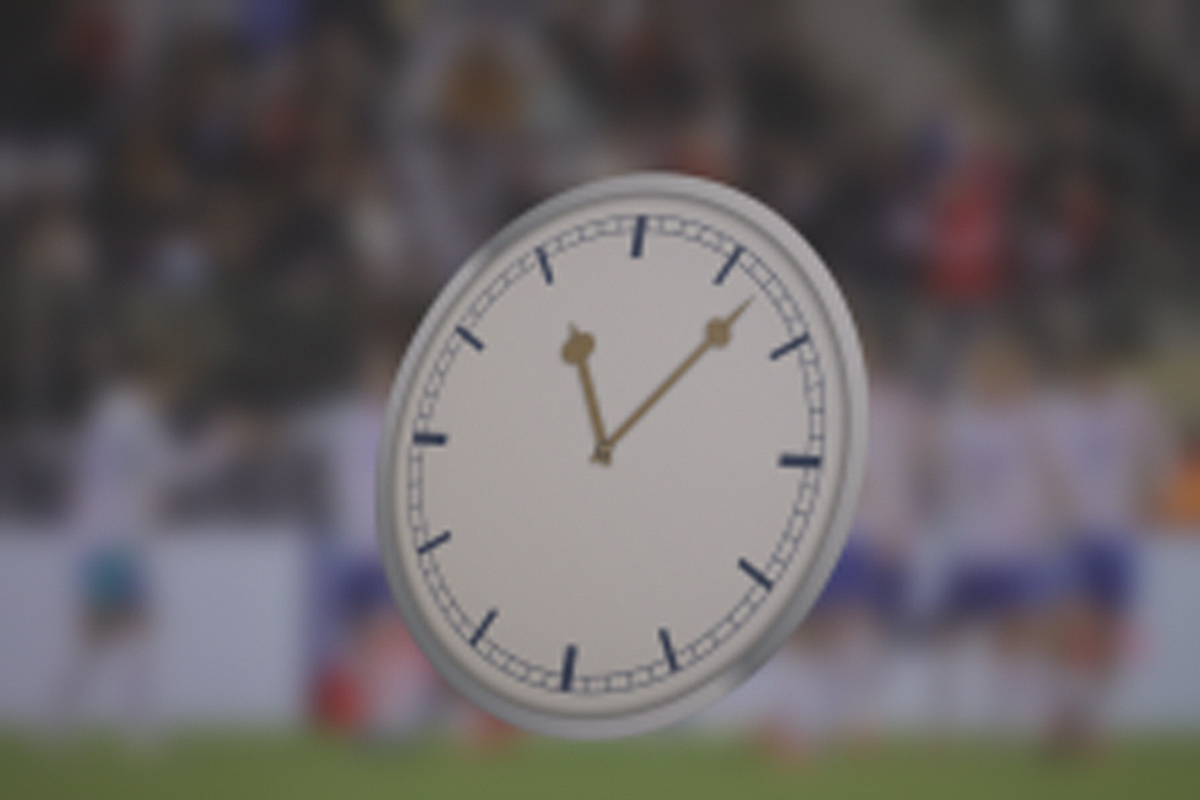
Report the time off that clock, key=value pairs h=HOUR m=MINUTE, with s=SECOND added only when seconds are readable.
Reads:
h=11 m=7
